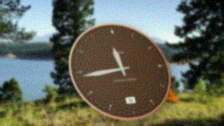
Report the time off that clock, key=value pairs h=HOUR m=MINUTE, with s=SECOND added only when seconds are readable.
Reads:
h=11 m=44
